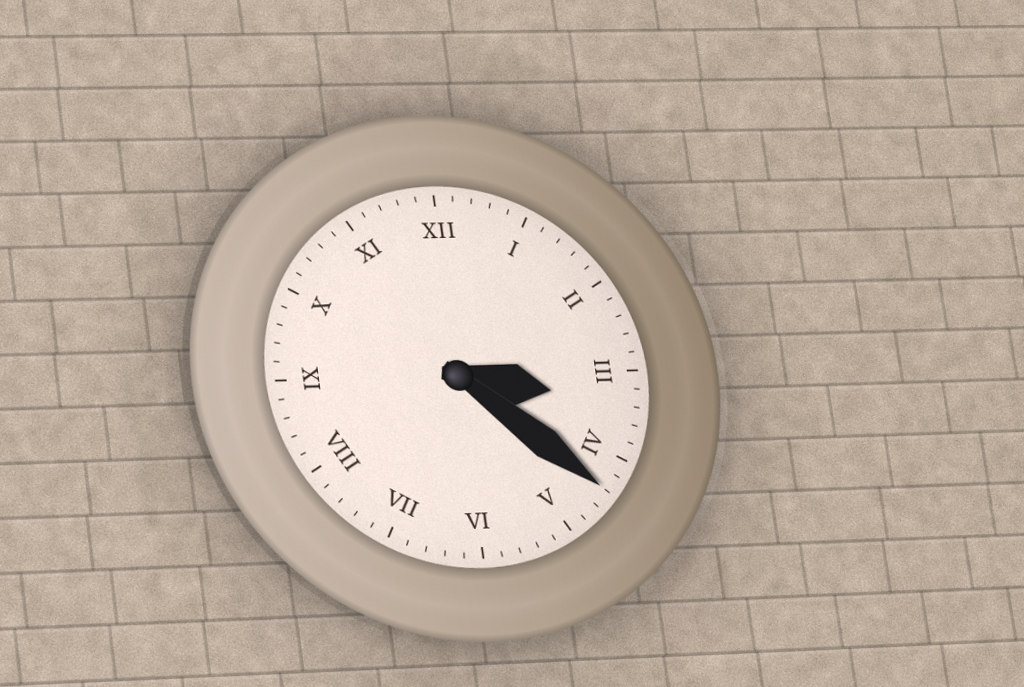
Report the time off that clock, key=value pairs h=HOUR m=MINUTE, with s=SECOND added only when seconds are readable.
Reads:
h=3 m=22
